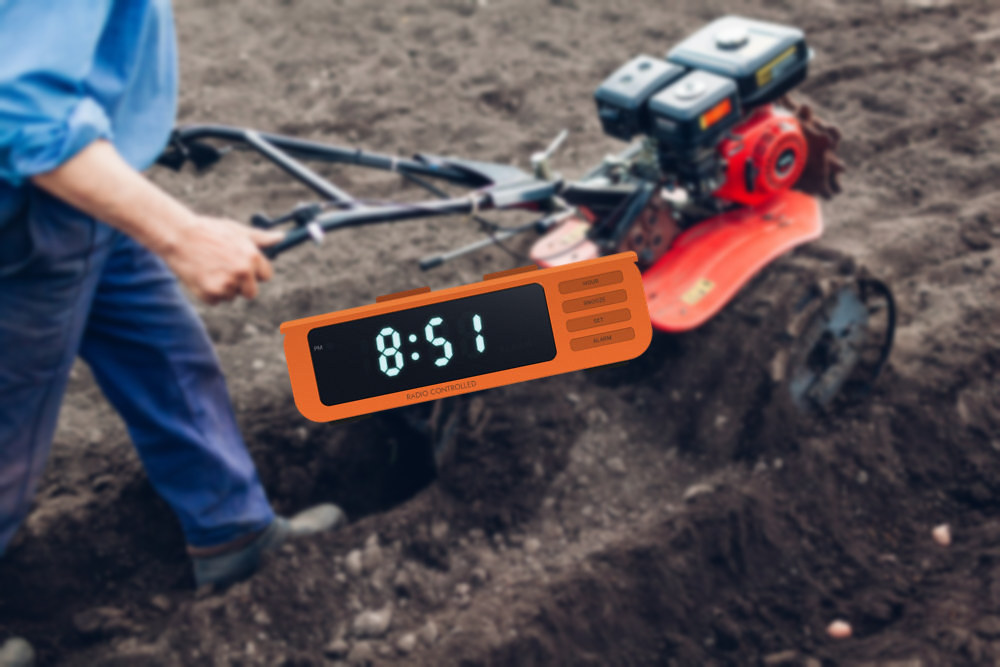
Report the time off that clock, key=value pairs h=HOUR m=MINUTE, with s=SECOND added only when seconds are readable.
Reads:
h=8 m=51
